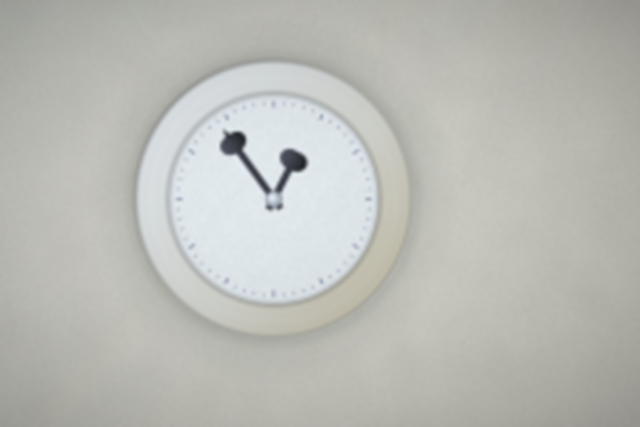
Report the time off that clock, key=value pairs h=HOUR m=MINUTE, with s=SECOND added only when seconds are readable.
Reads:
h=12 m=54
